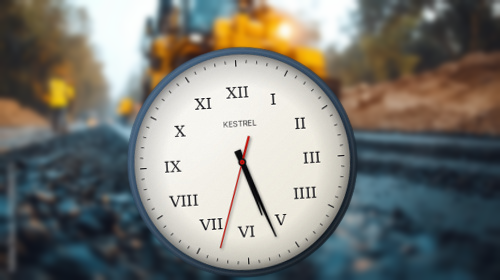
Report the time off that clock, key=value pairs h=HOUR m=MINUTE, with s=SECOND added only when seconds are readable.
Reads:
h=5 m=26 s=33
